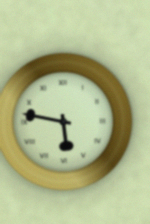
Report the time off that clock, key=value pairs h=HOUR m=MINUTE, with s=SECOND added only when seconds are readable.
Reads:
h=5 m=47
